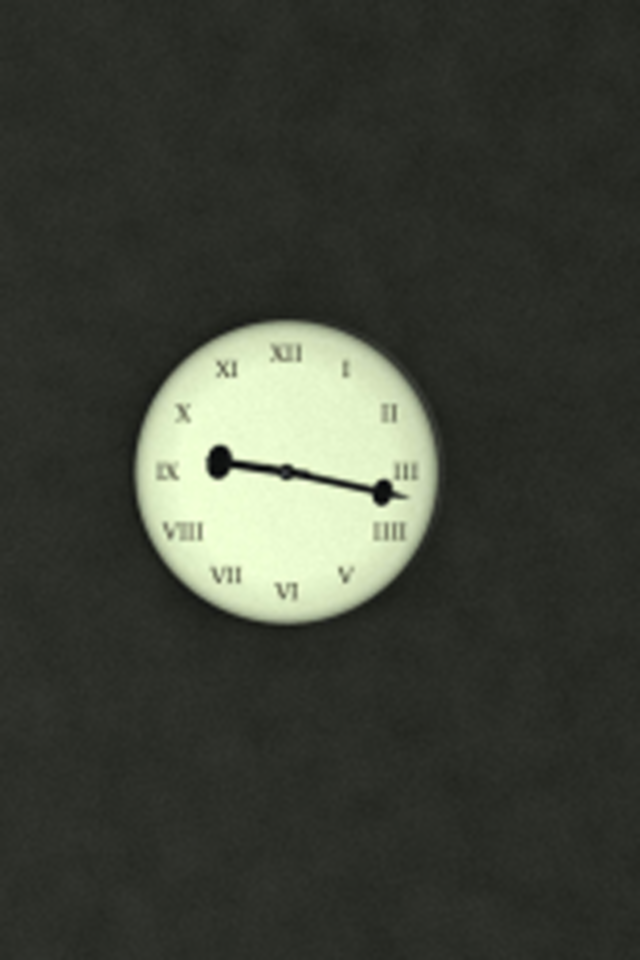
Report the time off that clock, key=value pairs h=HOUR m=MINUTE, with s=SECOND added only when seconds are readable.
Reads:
h=9 m=17
